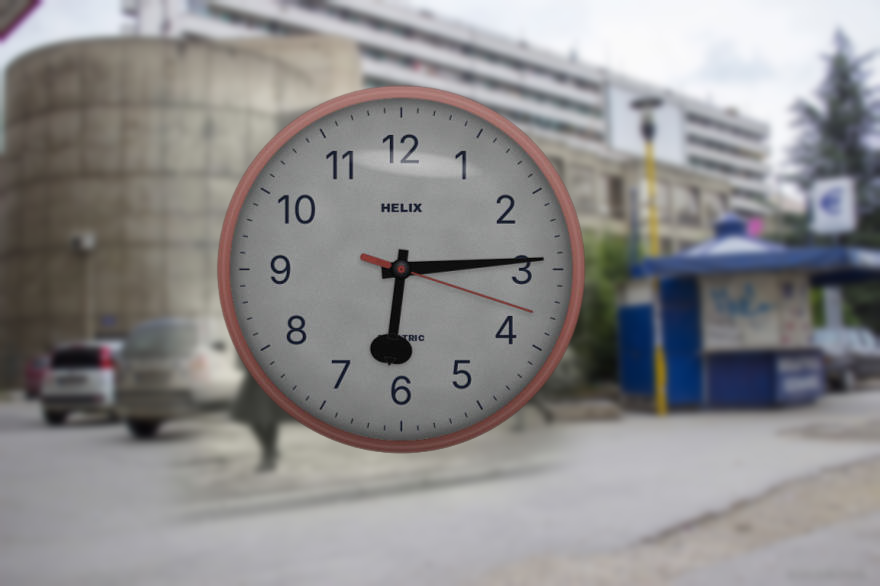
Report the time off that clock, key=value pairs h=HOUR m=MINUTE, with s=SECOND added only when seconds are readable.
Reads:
h=6 m=14 s=18
